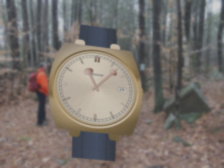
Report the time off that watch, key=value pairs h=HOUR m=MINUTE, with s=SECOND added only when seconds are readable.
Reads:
h=11 m=7
